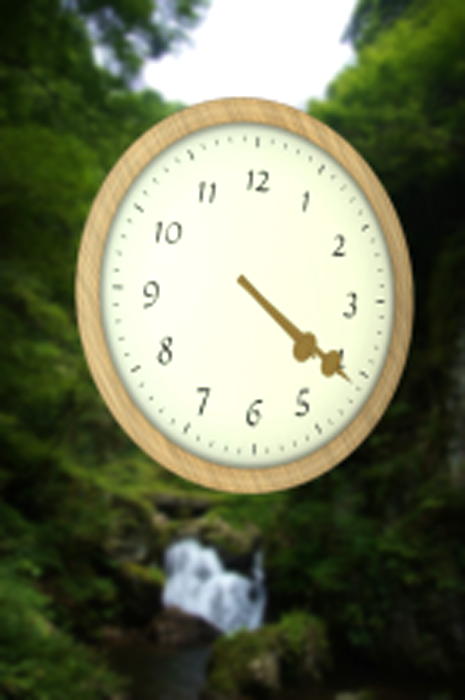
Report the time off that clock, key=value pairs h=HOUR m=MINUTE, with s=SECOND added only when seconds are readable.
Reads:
h=4 m=21
